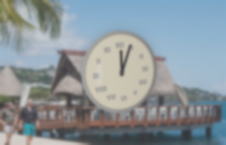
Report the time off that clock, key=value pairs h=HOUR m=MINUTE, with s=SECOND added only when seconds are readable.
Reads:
h=12 m=4
